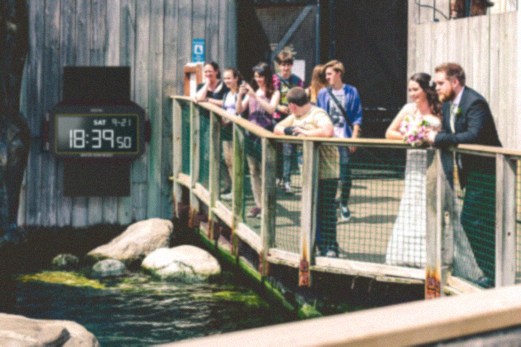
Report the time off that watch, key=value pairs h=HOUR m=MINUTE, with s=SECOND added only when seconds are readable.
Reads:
h=18 m=39 s=50
